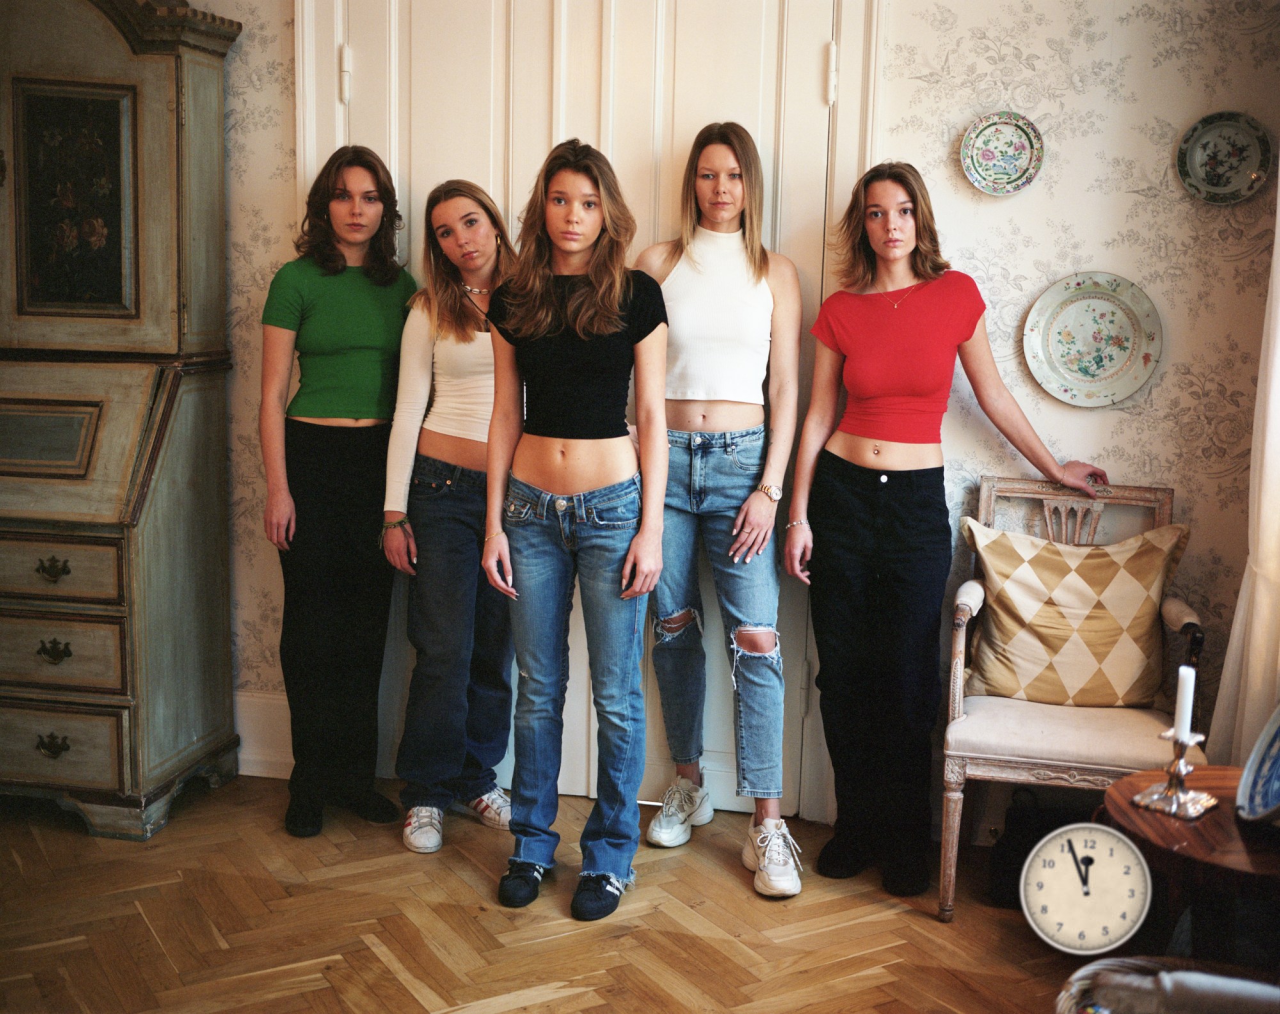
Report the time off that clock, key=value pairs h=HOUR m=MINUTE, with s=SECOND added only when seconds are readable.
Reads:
h=11 m=56
